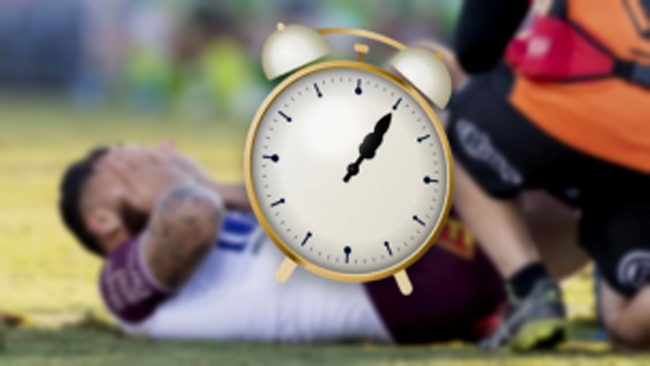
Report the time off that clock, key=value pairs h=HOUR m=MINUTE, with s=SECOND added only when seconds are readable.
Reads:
h=1 m=5
